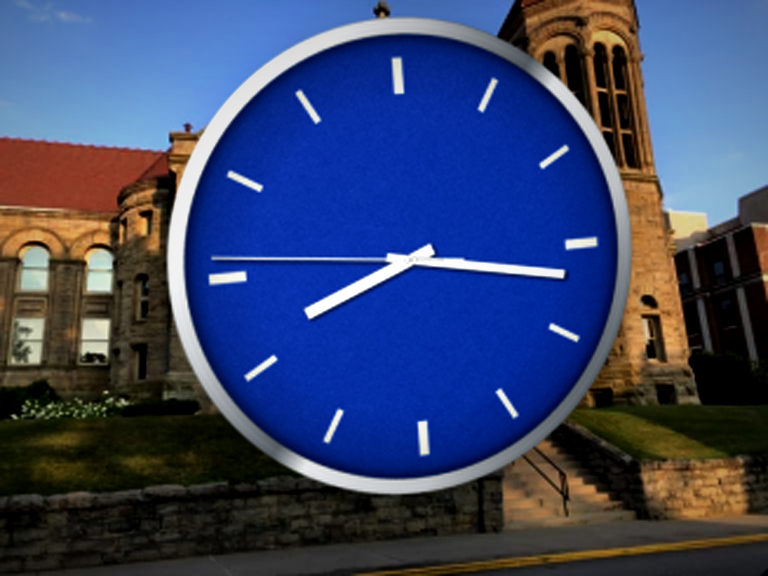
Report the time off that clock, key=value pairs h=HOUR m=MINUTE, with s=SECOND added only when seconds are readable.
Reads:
h=8 m=16 s=46
